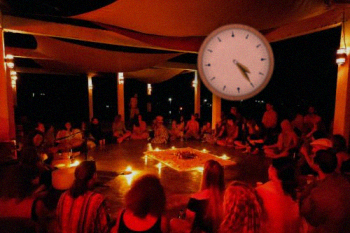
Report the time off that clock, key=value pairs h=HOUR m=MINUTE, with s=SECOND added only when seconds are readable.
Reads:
h=4 m=25
